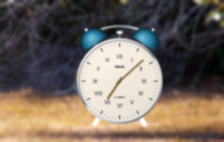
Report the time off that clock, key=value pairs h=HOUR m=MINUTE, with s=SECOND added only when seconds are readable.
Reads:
h=7 m=8
